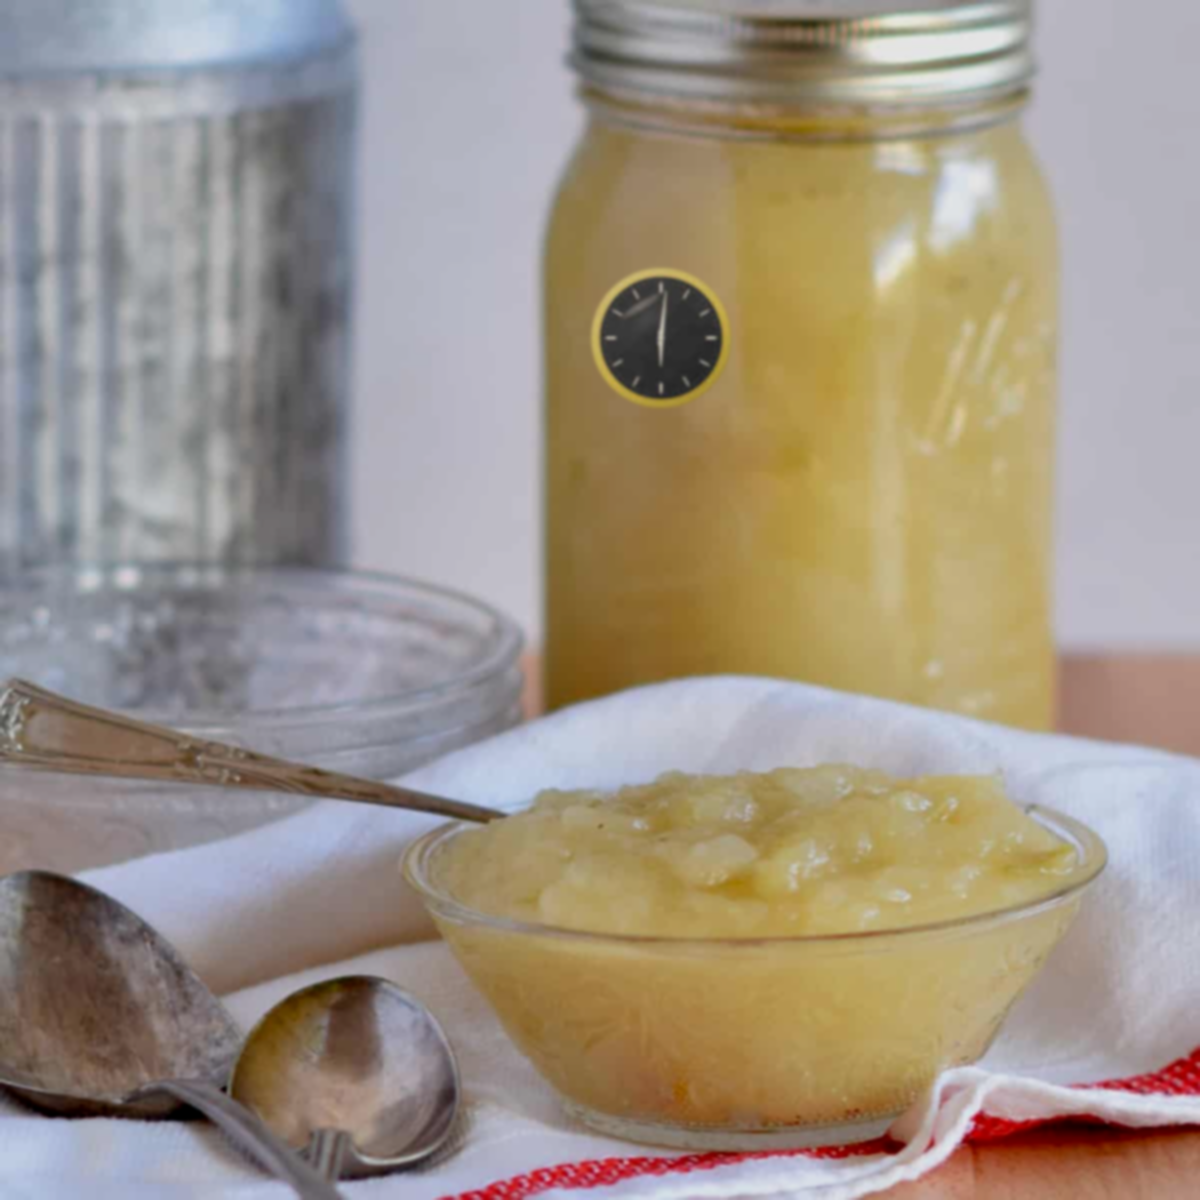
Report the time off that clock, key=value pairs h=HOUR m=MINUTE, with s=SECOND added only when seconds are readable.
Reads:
h=6 m=1
